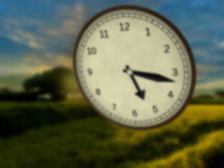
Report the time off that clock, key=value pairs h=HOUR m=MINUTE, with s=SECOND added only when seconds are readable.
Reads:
h=5 m=17
